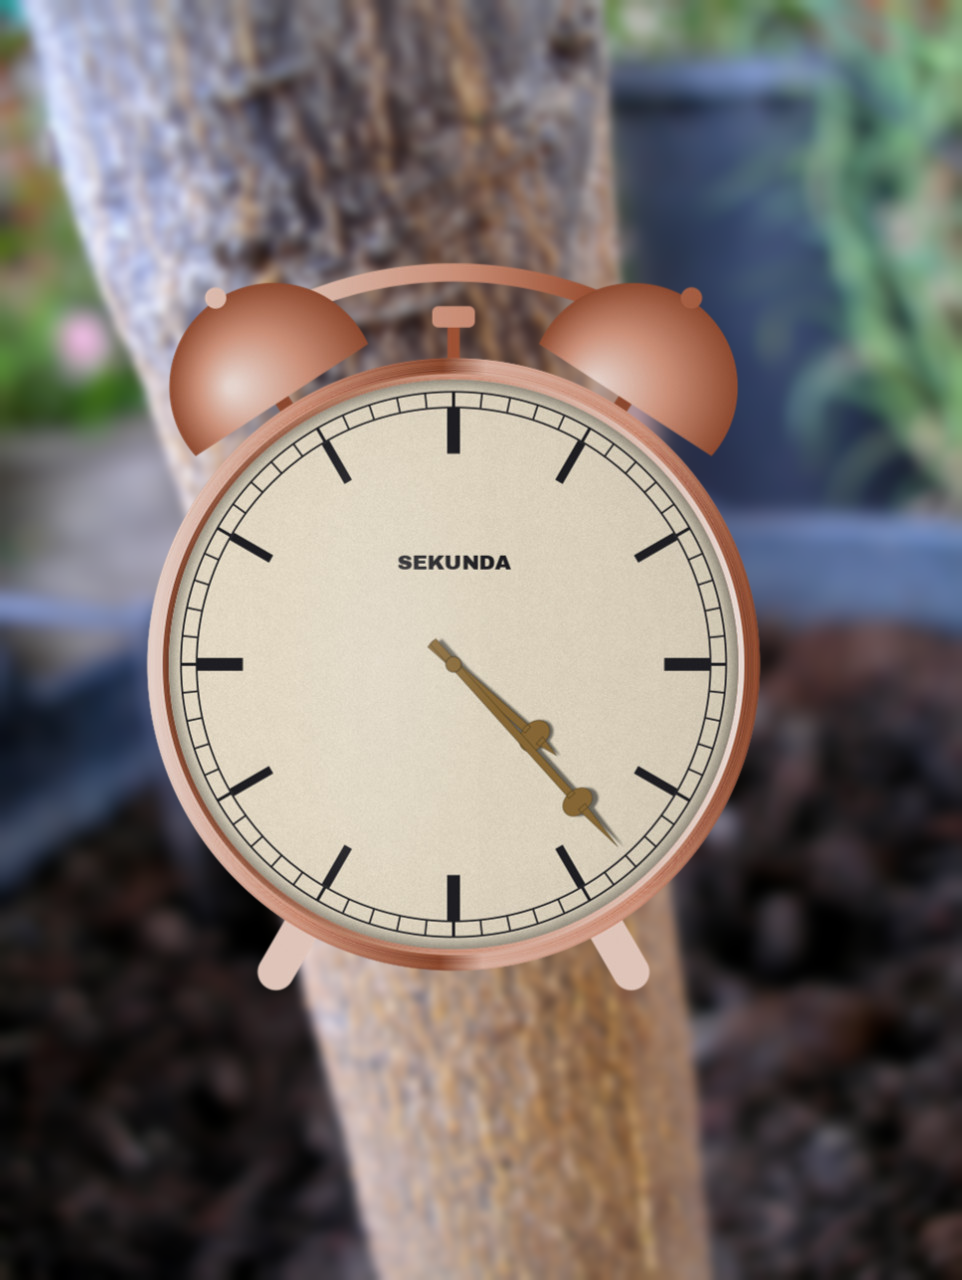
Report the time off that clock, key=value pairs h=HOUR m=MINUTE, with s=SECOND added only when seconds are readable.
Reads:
h=4 m=23
